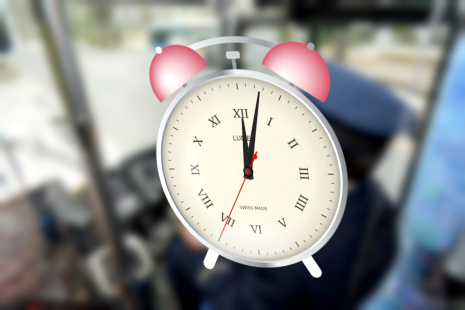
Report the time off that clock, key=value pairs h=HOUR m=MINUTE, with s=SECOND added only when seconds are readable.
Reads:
h=12 m=2 s=35
